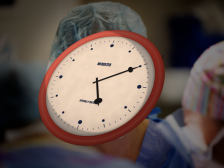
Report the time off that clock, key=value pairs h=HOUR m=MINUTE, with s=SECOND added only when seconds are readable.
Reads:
h=5 m=10
